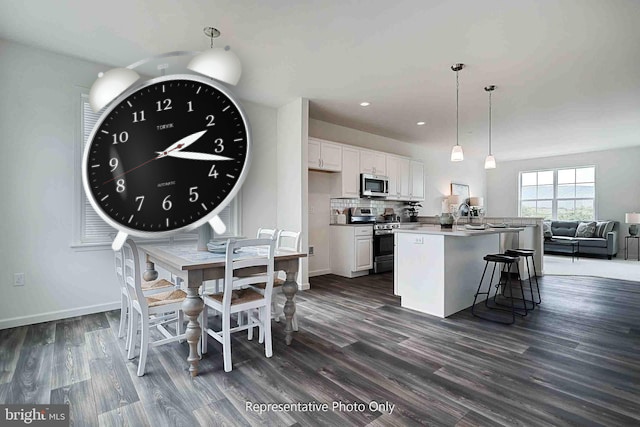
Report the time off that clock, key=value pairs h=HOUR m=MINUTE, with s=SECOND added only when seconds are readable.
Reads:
h=2 m=17 s=42
